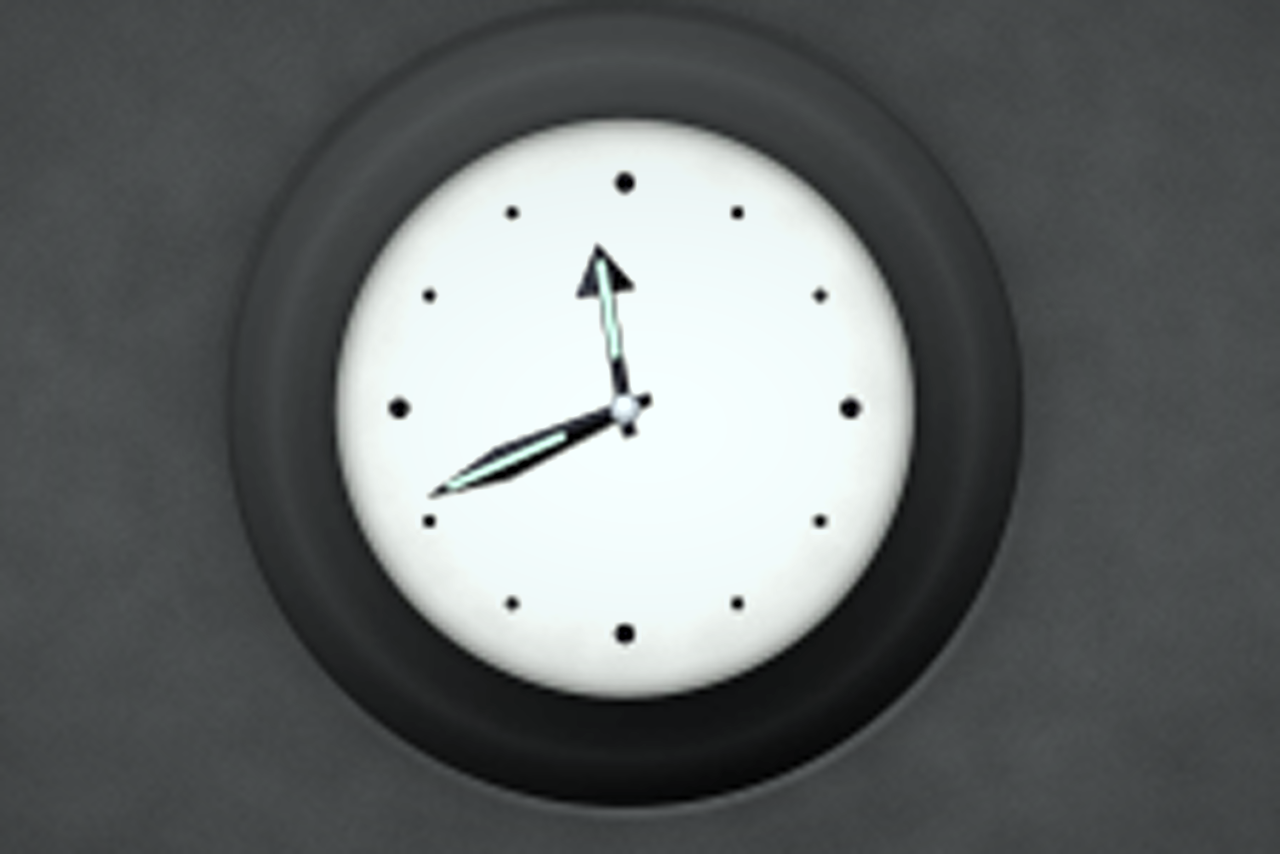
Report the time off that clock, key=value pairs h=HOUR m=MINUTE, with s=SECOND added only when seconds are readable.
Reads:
h=11 m=41
